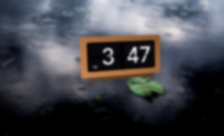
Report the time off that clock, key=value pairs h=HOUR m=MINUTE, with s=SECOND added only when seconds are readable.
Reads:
h=3 m=47
